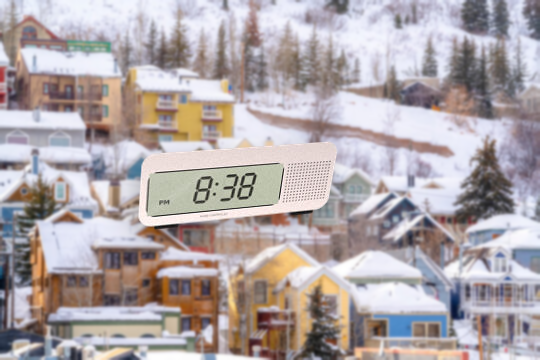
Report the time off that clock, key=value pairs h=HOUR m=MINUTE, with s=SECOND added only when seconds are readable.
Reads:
h=8 m=38
